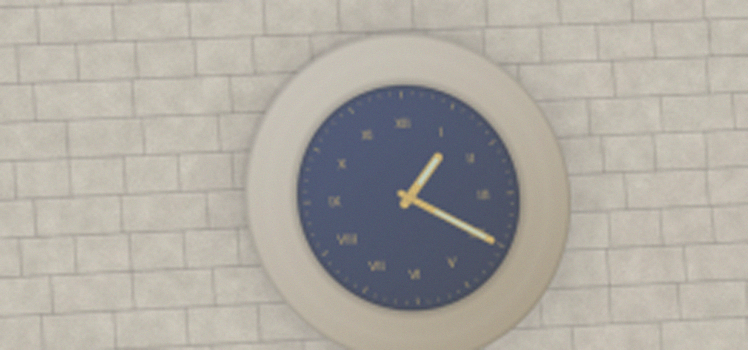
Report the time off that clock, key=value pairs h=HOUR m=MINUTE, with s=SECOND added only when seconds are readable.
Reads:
h=1 m=20
